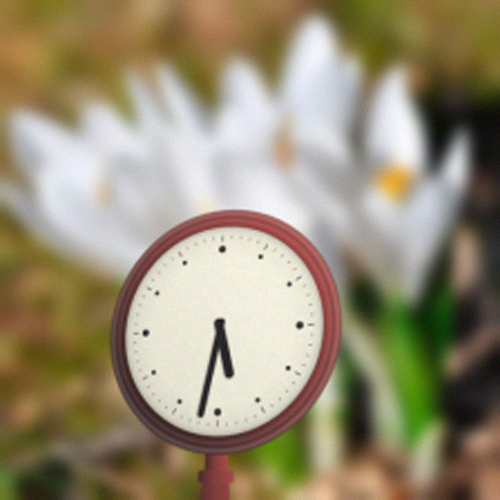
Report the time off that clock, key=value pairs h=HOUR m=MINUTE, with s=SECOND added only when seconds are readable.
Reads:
h=5 m=32
